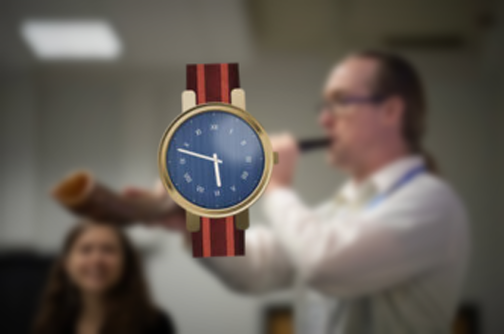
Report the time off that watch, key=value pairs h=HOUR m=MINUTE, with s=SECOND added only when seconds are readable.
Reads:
h=5 m=48
